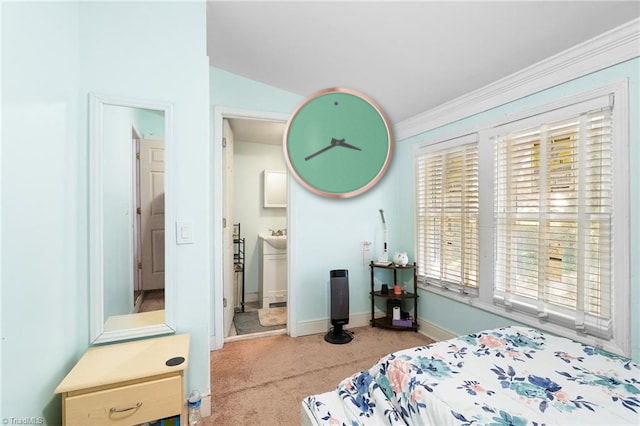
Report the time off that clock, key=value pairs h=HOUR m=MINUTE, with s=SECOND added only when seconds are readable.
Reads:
h=3 m=41
